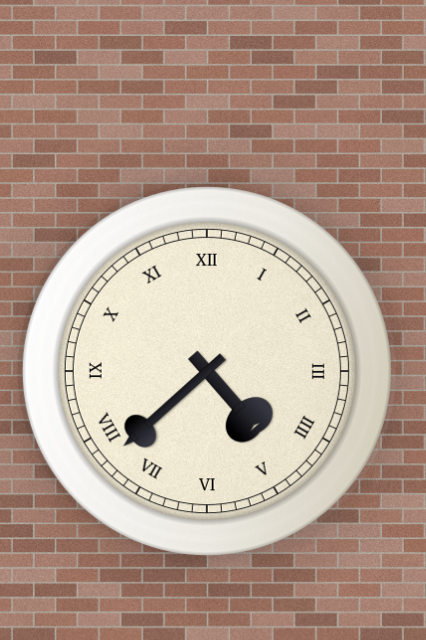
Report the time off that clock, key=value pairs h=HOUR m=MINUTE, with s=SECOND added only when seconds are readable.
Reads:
h=4 m=38
